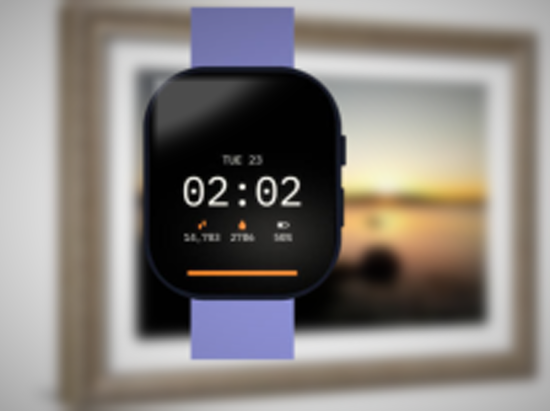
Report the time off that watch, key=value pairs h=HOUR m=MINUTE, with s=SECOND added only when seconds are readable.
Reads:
h=2 m=2
